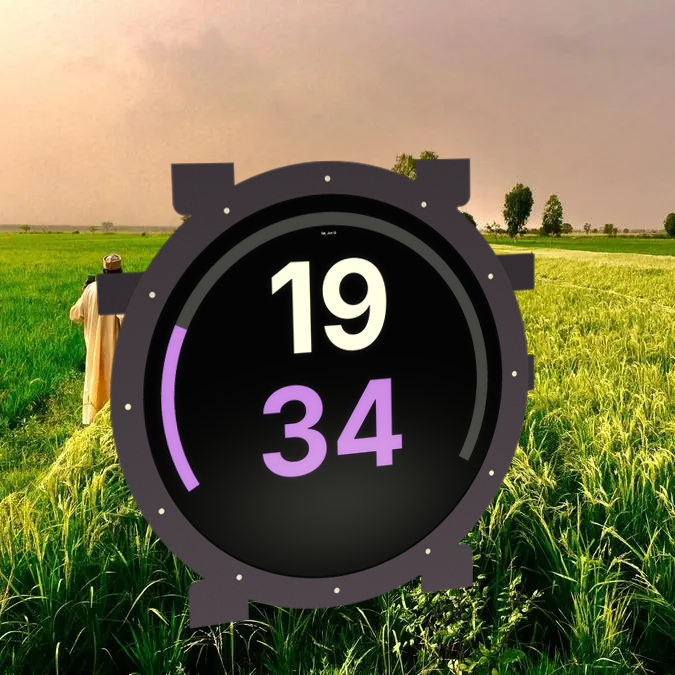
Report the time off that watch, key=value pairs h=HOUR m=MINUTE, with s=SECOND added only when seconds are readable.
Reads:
h=19 m=34
